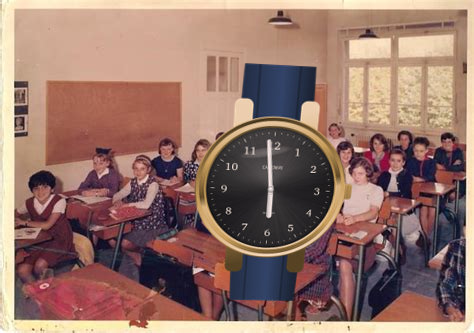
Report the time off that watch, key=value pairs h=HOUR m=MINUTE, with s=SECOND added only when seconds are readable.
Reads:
h=5 m=59
